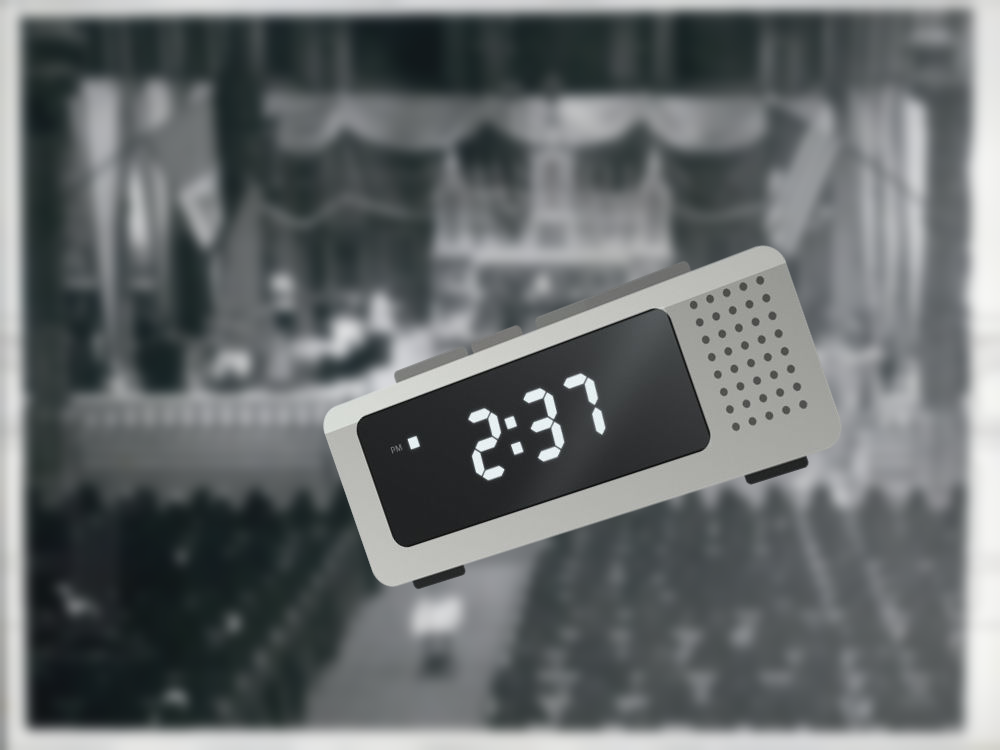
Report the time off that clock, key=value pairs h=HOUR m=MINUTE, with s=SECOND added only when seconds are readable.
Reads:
h=2 m=37
